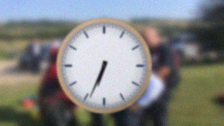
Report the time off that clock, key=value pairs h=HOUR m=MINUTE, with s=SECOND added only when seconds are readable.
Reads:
h=6 m=34
